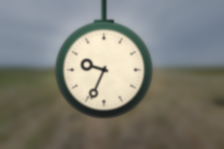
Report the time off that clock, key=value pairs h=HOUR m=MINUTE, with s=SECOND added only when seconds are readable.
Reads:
h=9 m=34
